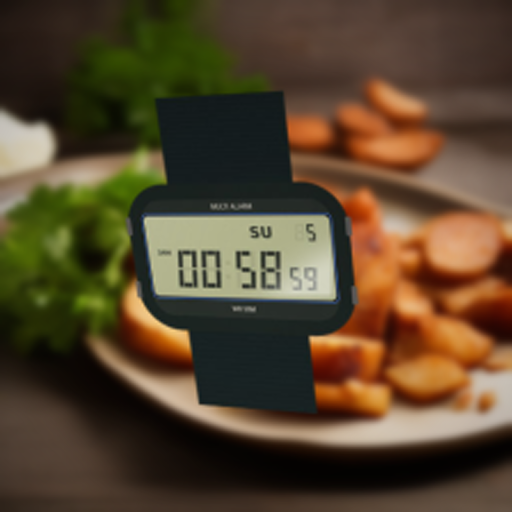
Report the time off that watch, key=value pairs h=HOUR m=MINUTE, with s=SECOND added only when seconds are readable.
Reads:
h=0 m=58 s=59
